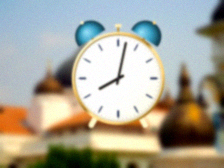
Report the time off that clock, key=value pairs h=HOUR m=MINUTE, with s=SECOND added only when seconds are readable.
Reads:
h=8 m=2
